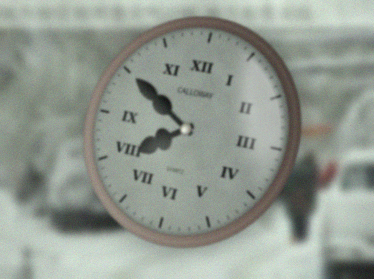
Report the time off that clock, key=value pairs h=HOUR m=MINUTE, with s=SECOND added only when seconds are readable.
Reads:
h=7 m=50
